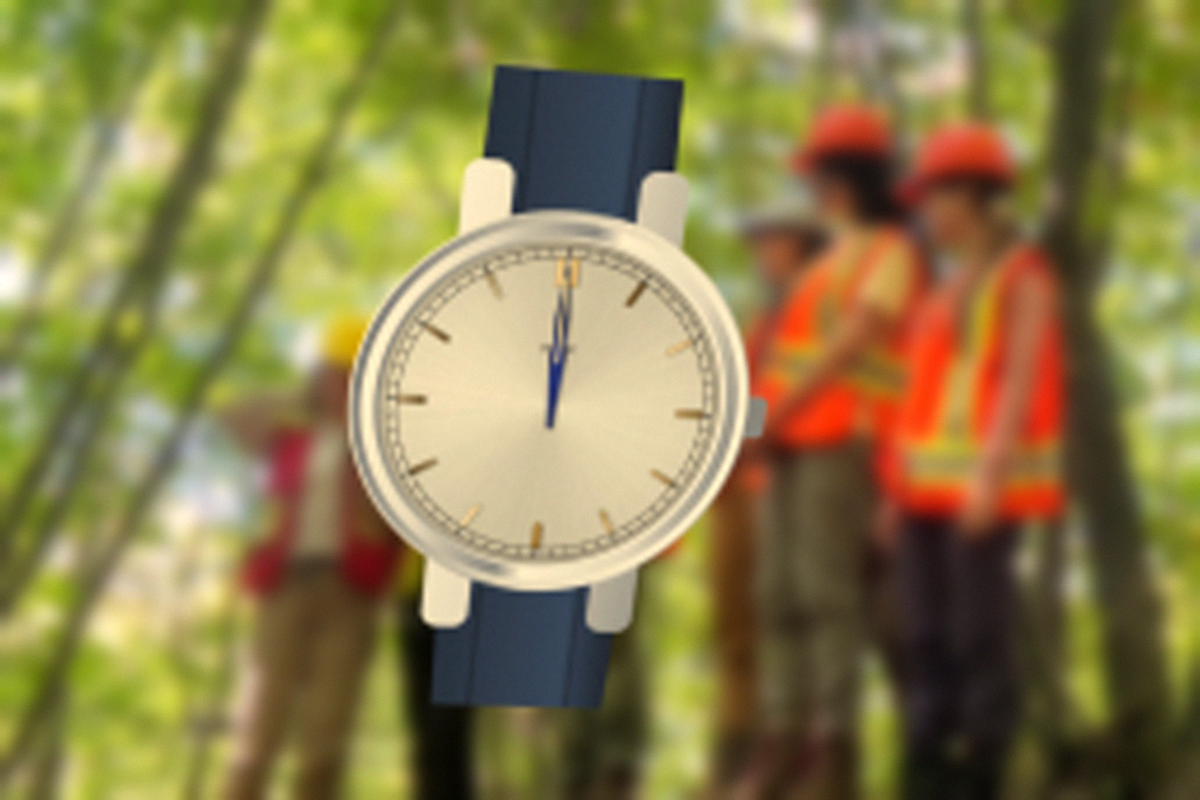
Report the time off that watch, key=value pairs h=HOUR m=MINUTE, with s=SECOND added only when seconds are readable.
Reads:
h=12 m=0
